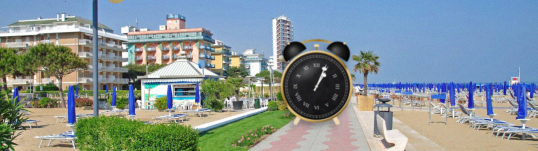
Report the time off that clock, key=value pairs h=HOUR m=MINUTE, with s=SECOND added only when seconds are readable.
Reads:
h=1 m=4
